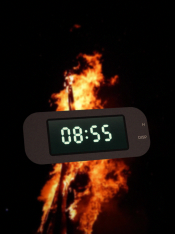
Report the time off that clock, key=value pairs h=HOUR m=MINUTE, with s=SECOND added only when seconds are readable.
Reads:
h=8 m=55
